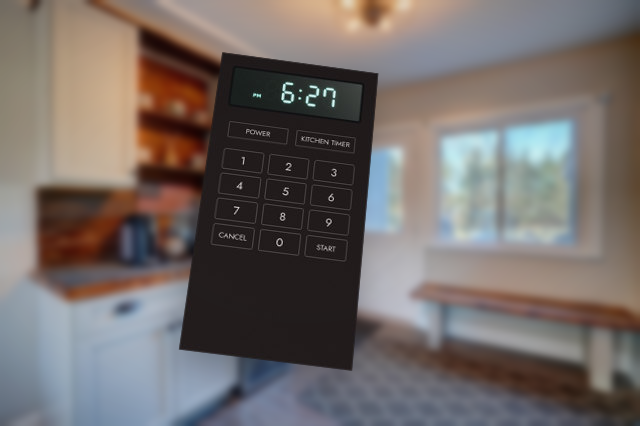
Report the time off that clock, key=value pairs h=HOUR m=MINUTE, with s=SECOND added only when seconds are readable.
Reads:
h=6 m=27
